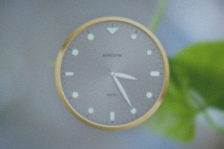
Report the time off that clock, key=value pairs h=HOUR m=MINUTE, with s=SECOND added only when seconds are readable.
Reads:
h=3 m=25
